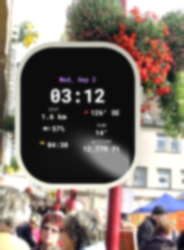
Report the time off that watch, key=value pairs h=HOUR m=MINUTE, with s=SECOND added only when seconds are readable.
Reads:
h=3 m=12
